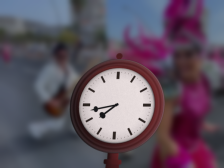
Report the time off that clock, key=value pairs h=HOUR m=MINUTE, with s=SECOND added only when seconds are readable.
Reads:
h=7 m=43
